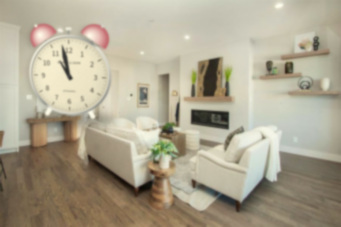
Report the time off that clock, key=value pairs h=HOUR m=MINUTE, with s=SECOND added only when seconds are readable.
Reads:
h=10 m=58
